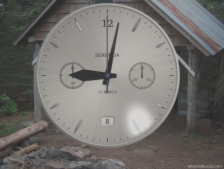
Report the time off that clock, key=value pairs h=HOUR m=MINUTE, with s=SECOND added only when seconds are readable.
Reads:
h=9 m=2
